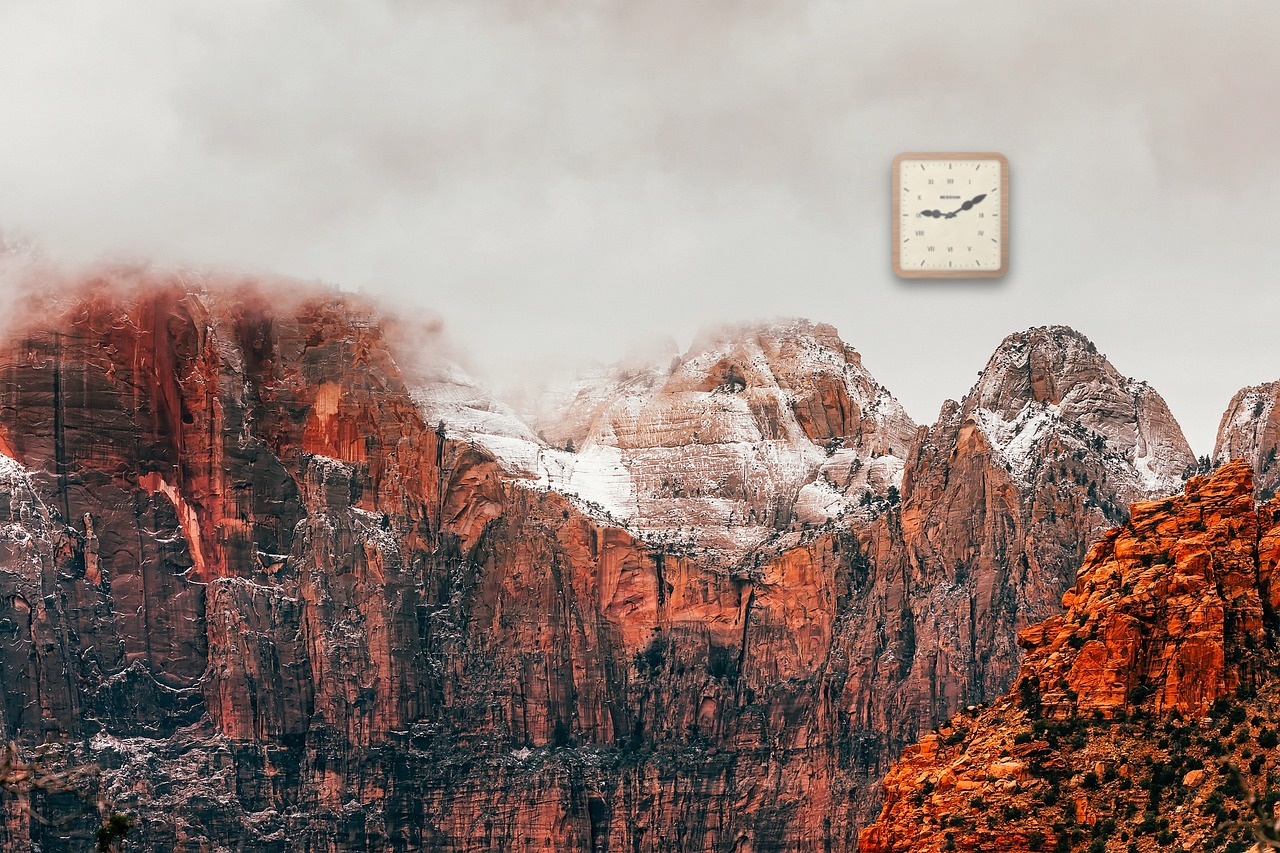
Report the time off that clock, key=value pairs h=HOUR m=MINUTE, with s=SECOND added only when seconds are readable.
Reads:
h=9 m=10
